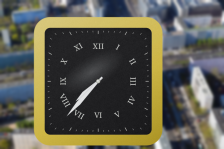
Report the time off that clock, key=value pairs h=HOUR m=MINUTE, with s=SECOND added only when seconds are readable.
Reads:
h=7 m=37
